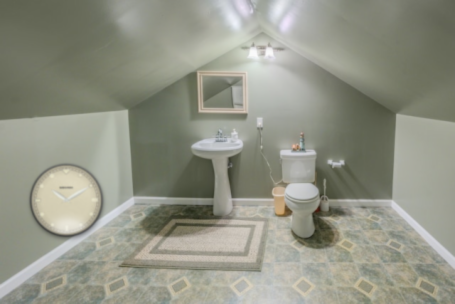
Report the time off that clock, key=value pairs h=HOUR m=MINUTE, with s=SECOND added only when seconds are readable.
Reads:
h=10 m=10
